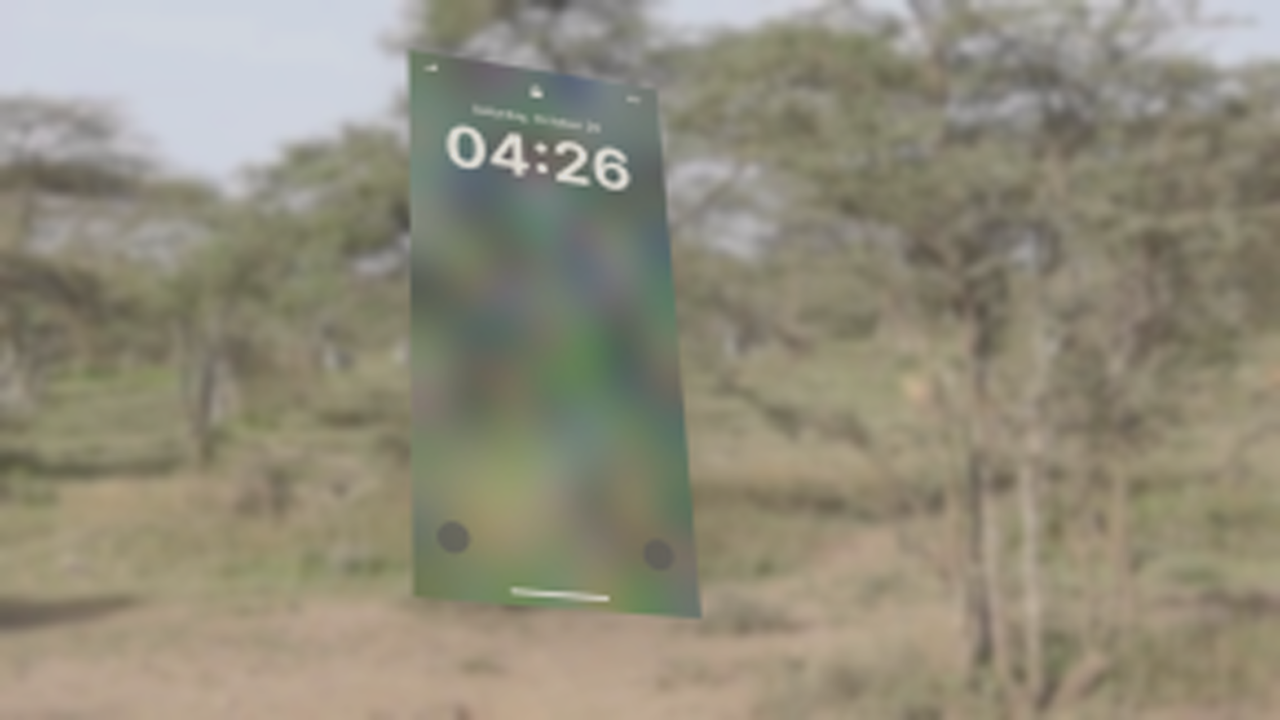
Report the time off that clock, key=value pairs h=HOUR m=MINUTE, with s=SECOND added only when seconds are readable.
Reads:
h=4 m=26
